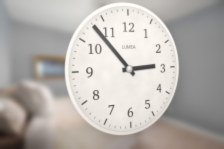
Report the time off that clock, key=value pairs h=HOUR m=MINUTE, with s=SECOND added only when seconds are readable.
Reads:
h=2 m=53
